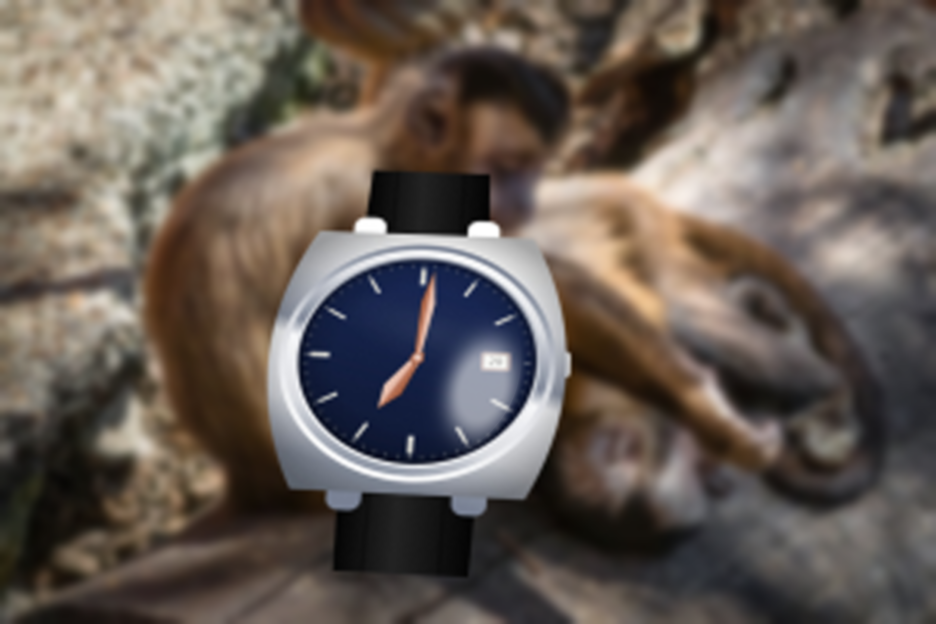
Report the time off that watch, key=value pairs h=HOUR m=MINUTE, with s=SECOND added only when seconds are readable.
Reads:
h=7 m=1
